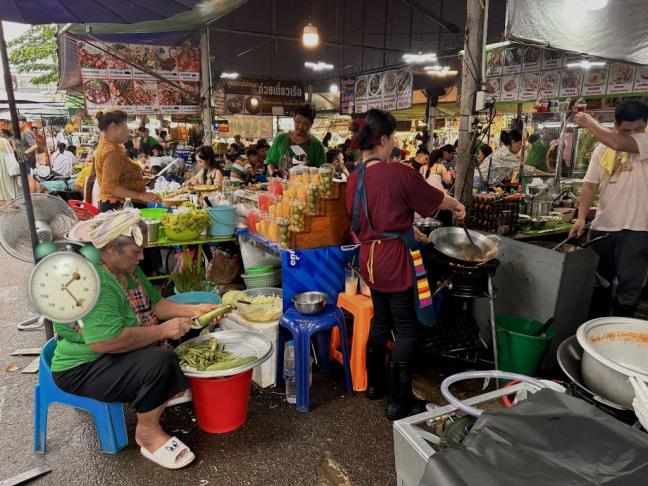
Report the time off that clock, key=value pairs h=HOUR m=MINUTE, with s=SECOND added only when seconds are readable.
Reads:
h=1 m=22
